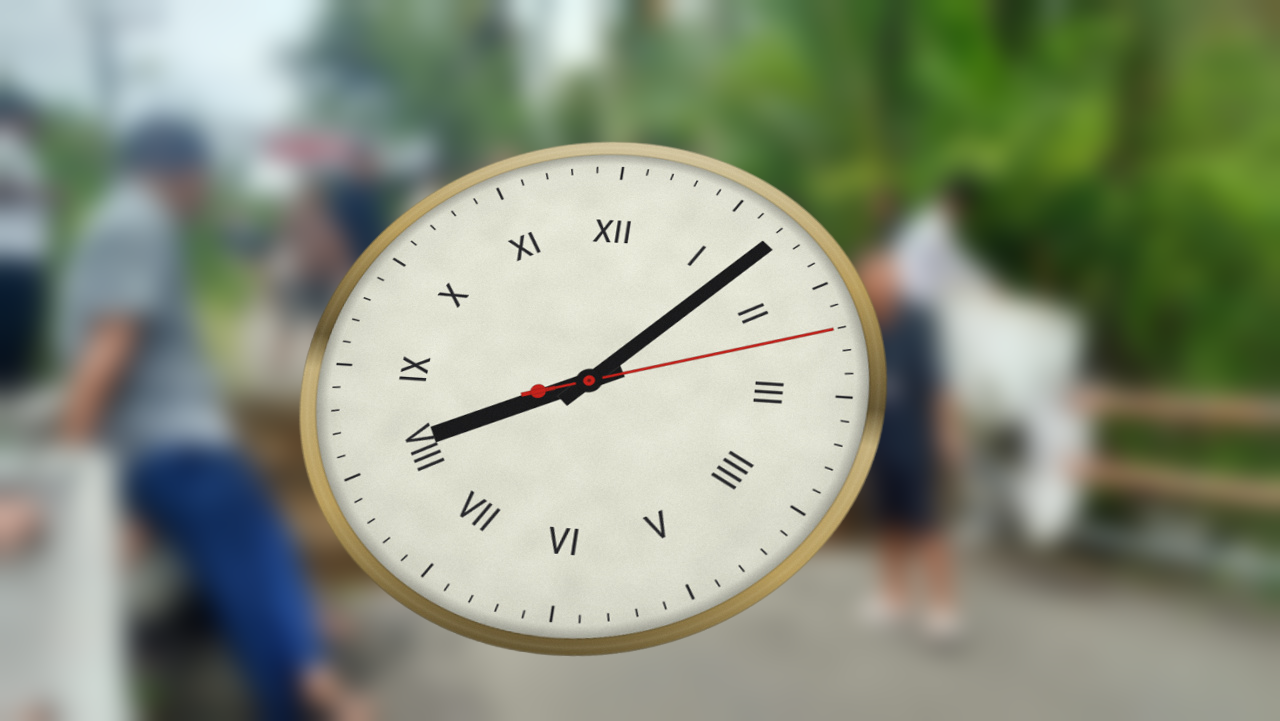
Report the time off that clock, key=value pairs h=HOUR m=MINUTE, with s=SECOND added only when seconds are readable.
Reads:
h=8 m=7 s=12
